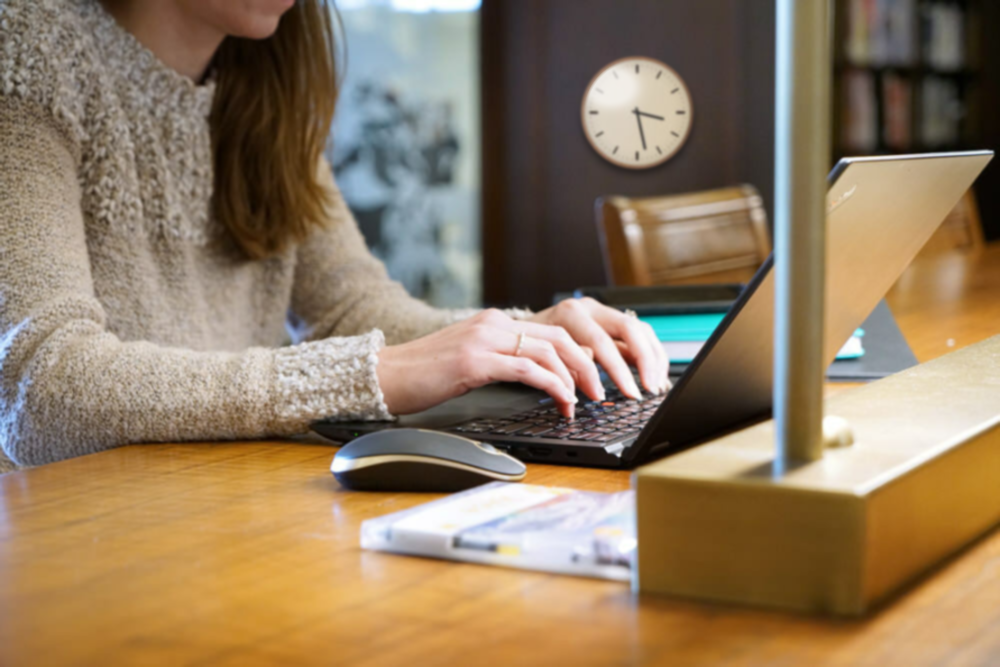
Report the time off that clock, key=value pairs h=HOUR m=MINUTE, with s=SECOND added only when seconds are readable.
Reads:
h=3 m=28
